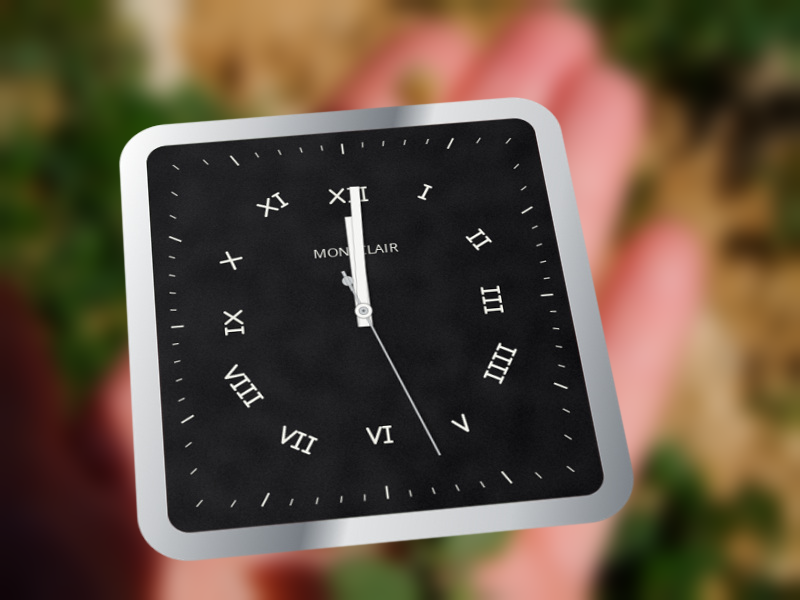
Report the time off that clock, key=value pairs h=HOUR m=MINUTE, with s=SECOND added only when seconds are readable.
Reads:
h=12 m=0 s=27
